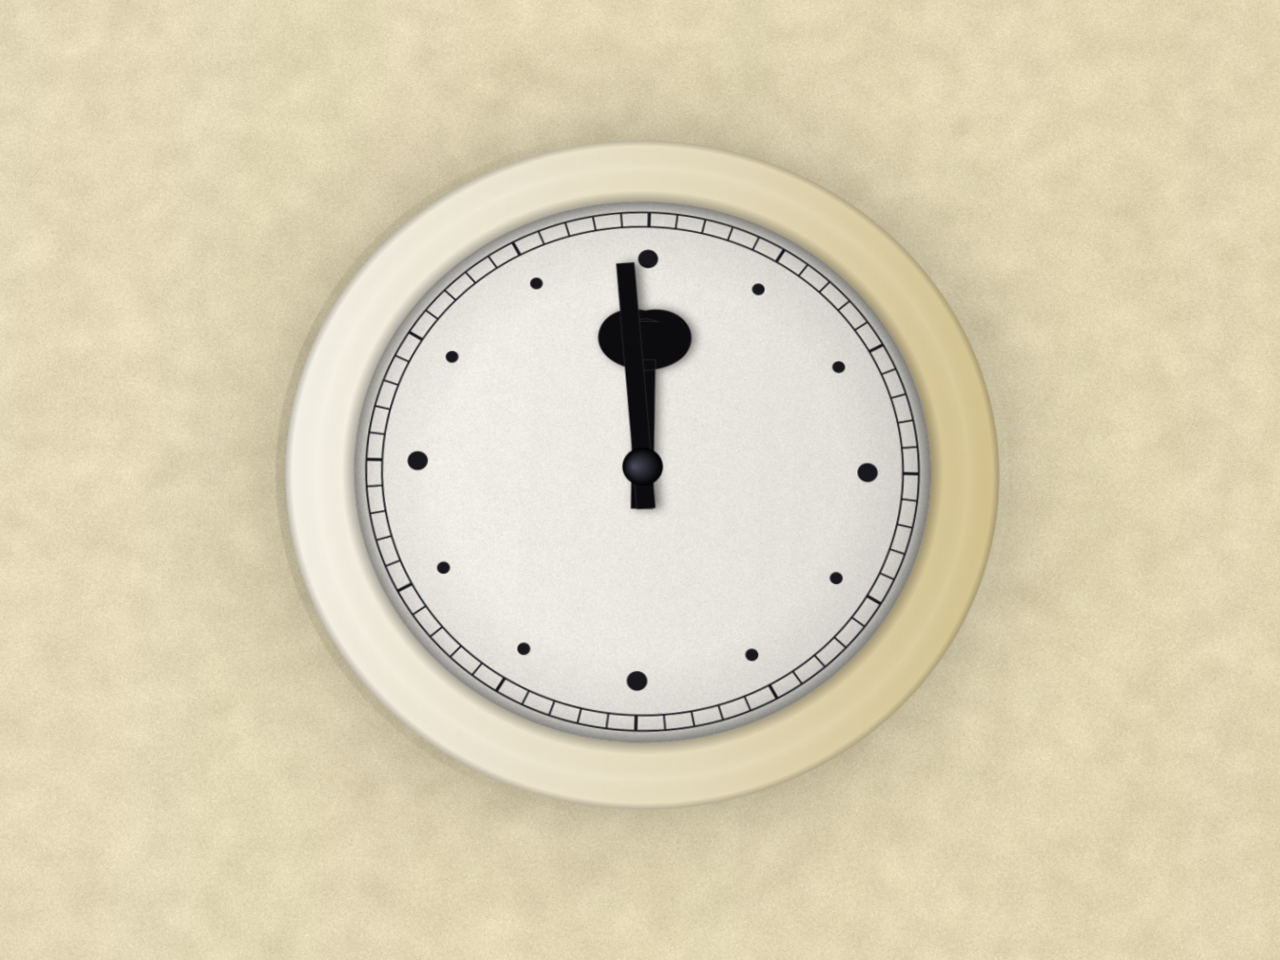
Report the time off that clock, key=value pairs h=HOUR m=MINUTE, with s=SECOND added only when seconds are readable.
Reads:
h=11 m=59
